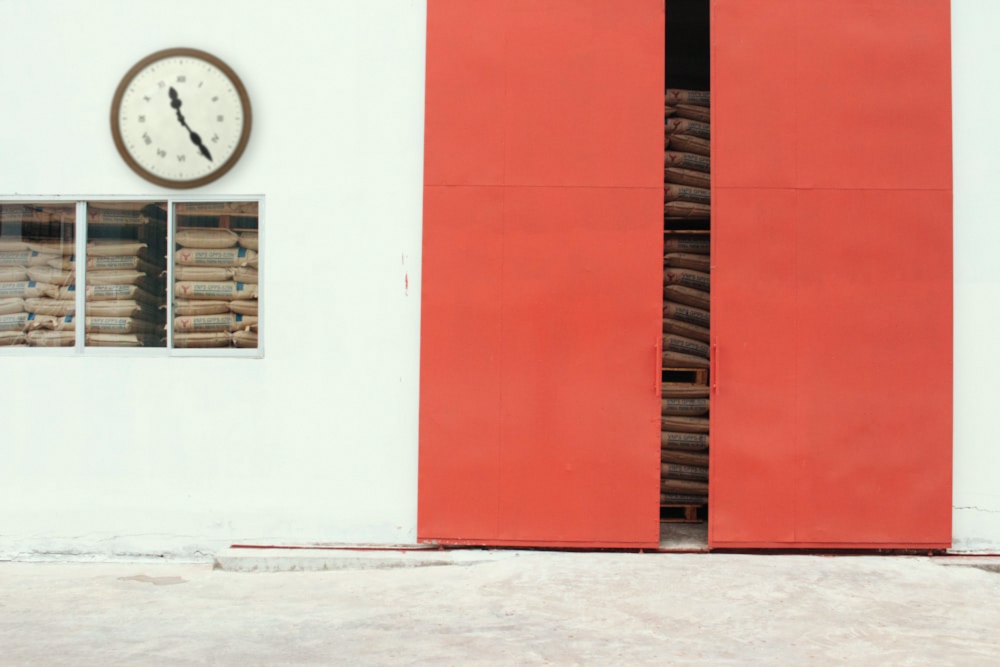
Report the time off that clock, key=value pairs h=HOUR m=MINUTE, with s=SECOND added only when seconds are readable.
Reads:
h=11 m=24
